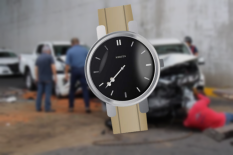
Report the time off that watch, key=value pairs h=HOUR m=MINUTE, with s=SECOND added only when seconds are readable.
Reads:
h=7 m=38
